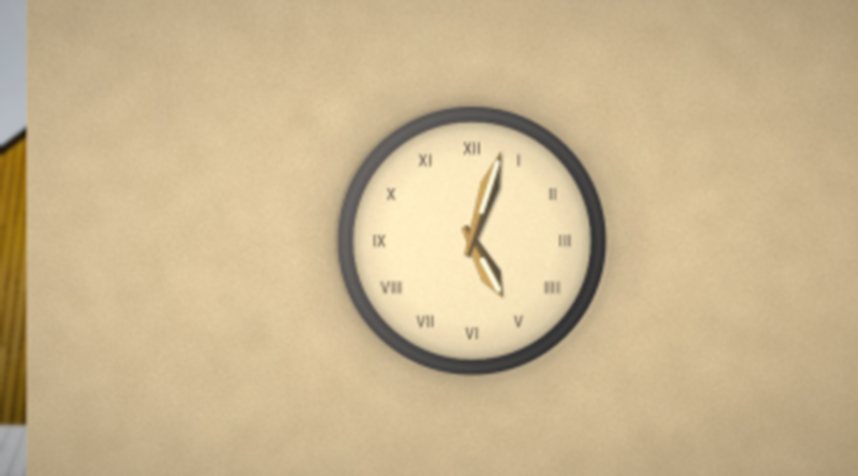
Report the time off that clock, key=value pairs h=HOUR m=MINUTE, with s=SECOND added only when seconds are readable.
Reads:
h=5 m=3
